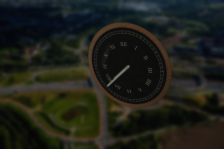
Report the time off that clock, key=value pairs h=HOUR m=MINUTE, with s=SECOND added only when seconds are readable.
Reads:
h=7 m=38
